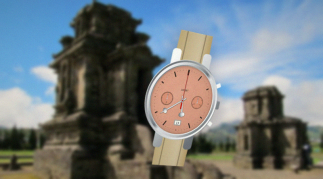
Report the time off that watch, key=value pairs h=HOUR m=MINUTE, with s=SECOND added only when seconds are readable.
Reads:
h=5 m=39
